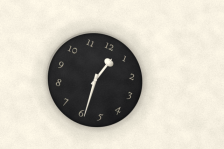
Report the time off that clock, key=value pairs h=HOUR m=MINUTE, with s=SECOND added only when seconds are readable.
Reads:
h=12 m=29
